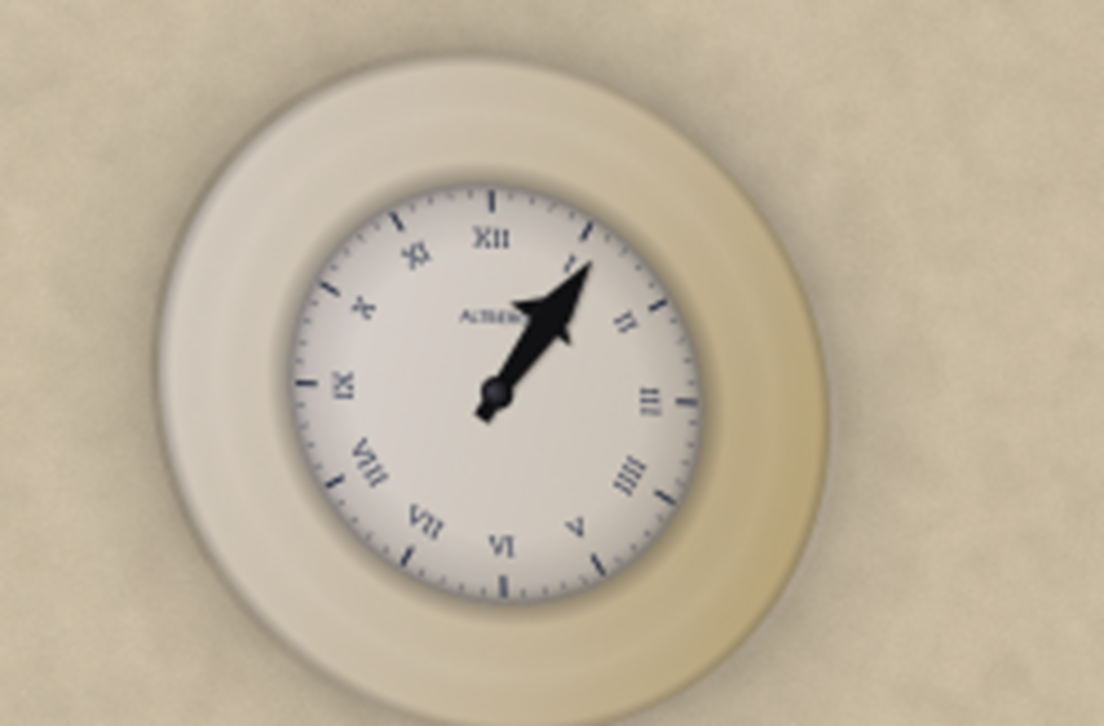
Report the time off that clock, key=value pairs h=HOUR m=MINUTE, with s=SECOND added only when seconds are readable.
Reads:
h=1 m=6
